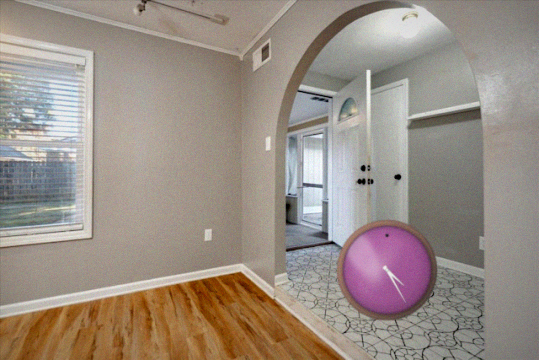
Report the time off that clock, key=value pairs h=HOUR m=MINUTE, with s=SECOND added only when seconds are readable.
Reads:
h=4 m=25
